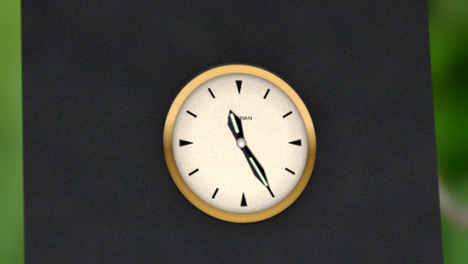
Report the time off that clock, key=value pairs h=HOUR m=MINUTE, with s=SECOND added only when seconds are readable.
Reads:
h=11 m=25
